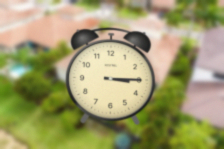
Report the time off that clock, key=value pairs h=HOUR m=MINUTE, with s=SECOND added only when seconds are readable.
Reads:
h=3 m=15
